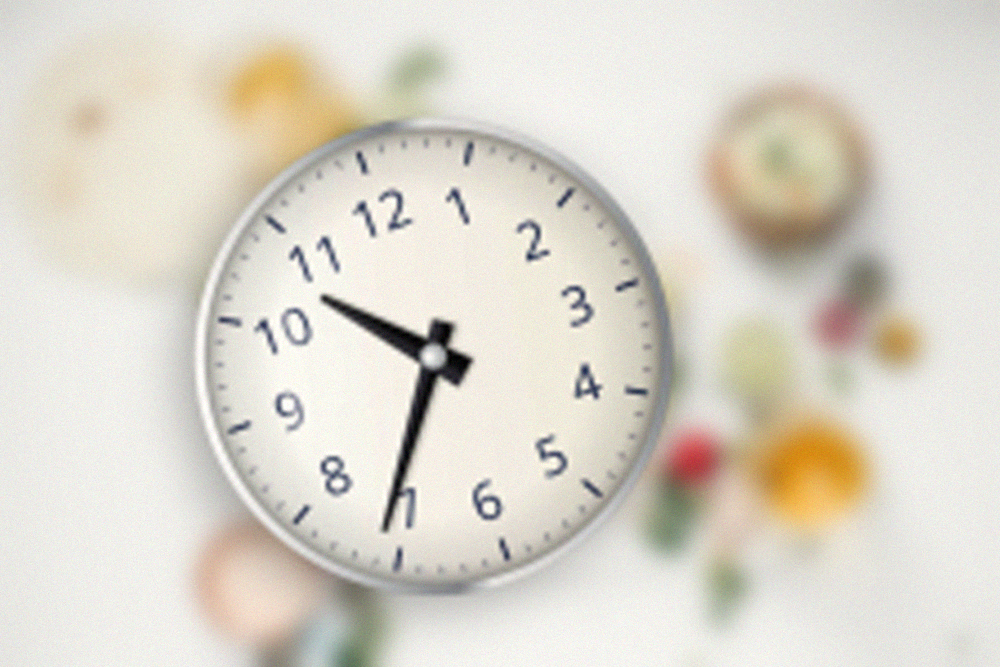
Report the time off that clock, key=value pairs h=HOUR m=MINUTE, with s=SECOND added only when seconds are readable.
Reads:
h=10 m=36
